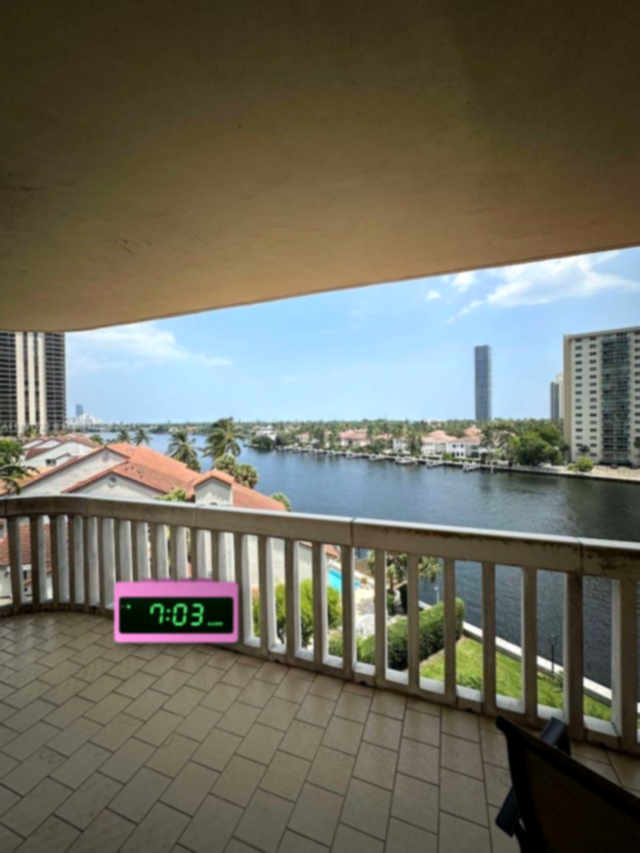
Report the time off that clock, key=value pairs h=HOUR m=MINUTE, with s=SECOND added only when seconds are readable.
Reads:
h=7 m=3
